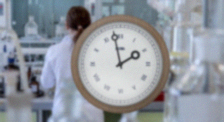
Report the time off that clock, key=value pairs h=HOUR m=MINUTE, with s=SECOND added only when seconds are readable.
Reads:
h=1 m=58
